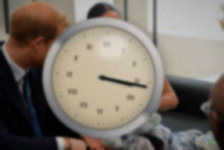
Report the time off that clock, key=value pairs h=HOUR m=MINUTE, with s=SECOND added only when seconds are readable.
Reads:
h=3 m=16
